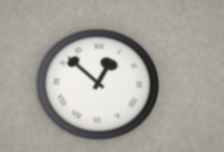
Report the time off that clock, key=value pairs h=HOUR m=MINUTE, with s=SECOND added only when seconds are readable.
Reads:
h=12 m=52
